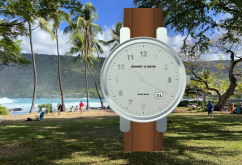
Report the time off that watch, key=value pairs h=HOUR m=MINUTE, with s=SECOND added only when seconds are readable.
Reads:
h=10 m=20
